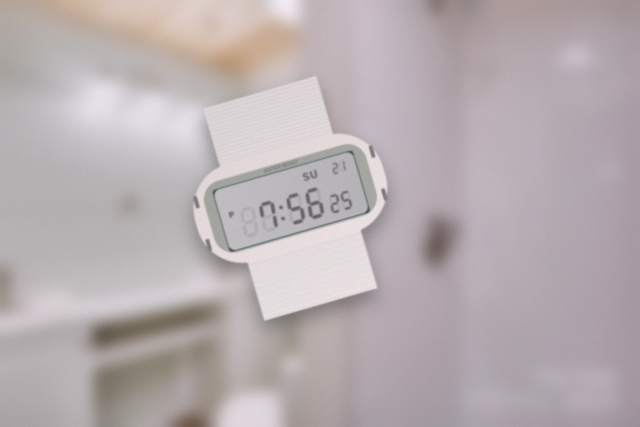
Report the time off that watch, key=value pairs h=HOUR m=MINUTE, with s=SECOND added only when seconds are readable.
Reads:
h=7 m=56 s=25
